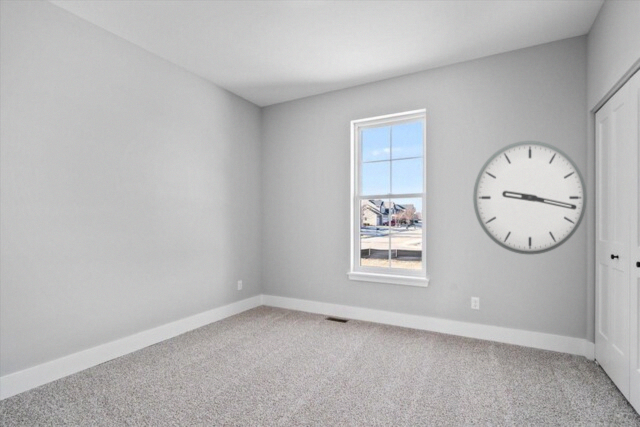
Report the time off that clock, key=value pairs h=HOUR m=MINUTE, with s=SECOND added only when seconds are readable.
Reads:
h=9 m=17
